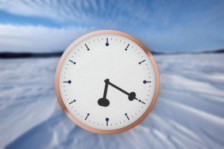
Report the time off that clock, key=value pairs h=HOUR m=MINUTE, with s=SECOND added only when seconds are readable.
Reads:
h=6 m=20
